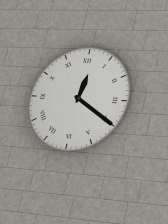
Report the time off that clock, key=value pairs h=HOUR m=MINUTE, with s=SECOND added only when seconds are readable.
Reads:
h=12 m=20
